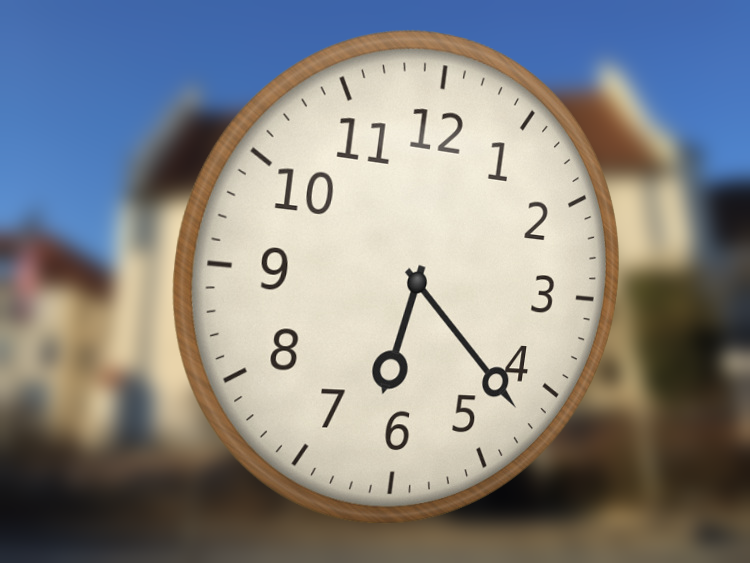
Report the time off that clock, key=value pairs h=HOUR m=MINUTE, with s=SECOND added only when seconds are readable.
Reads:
h=6 m=22
